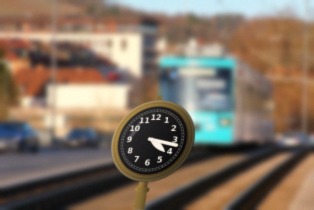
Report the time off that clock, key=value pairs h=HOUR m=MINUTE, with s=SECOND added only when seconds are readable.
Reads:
h=4 m=17
